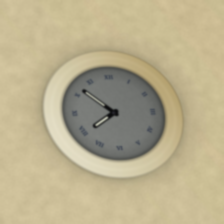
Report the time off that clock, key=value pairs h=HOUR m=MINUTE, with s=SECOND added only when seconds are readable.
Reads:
h=7 m=52
